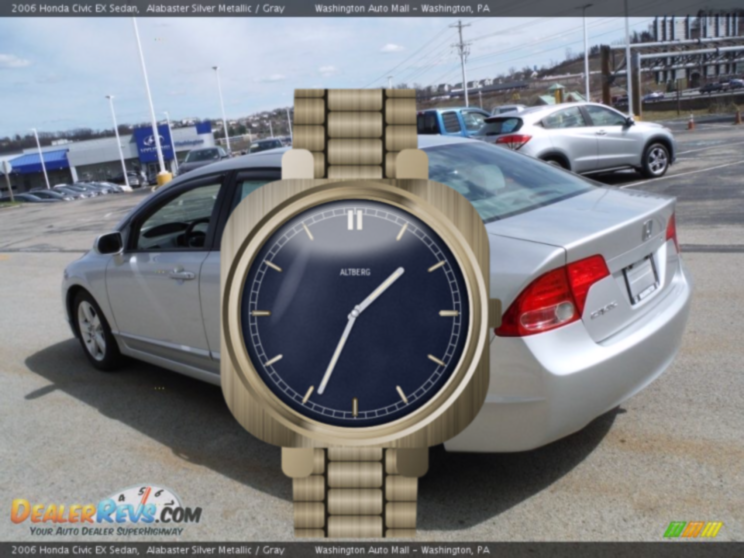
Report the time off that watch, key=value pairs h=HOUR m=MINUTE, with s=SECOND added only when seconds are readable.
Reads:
h=1 m=34
